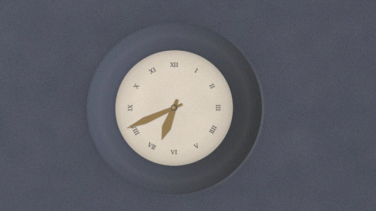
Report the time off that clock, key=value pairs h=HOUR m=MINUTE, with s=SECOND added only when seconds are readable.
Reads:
h=6 m=41
